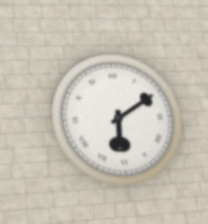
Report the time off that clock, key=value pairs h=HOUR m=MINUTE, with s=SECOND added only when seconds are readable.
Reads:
h=6 m=10
